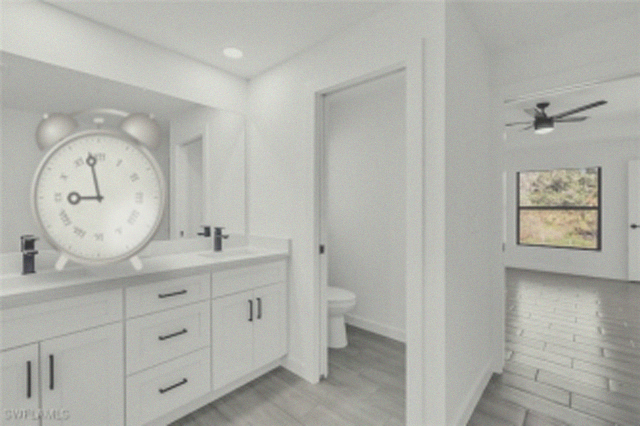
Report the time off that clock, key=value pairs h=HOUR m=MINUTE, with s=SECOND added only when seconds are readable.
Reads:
h=8 m=58
